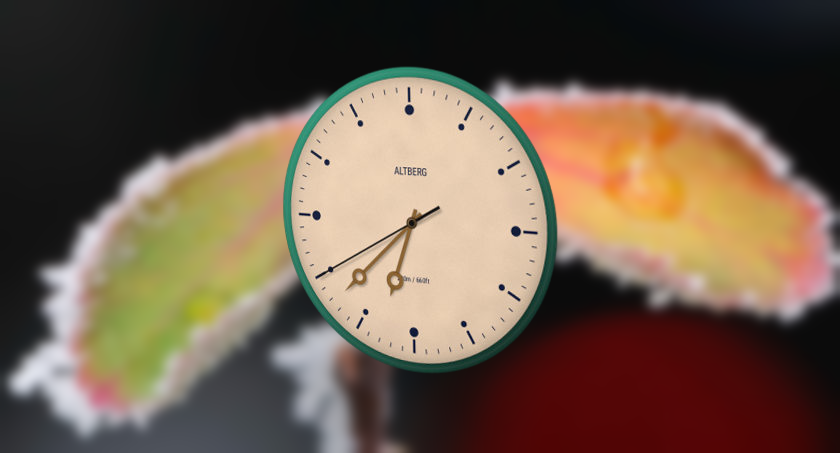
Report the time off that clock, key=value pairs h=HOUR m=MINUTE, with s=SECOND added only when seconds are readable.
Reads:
h=6 m=37 s=40
